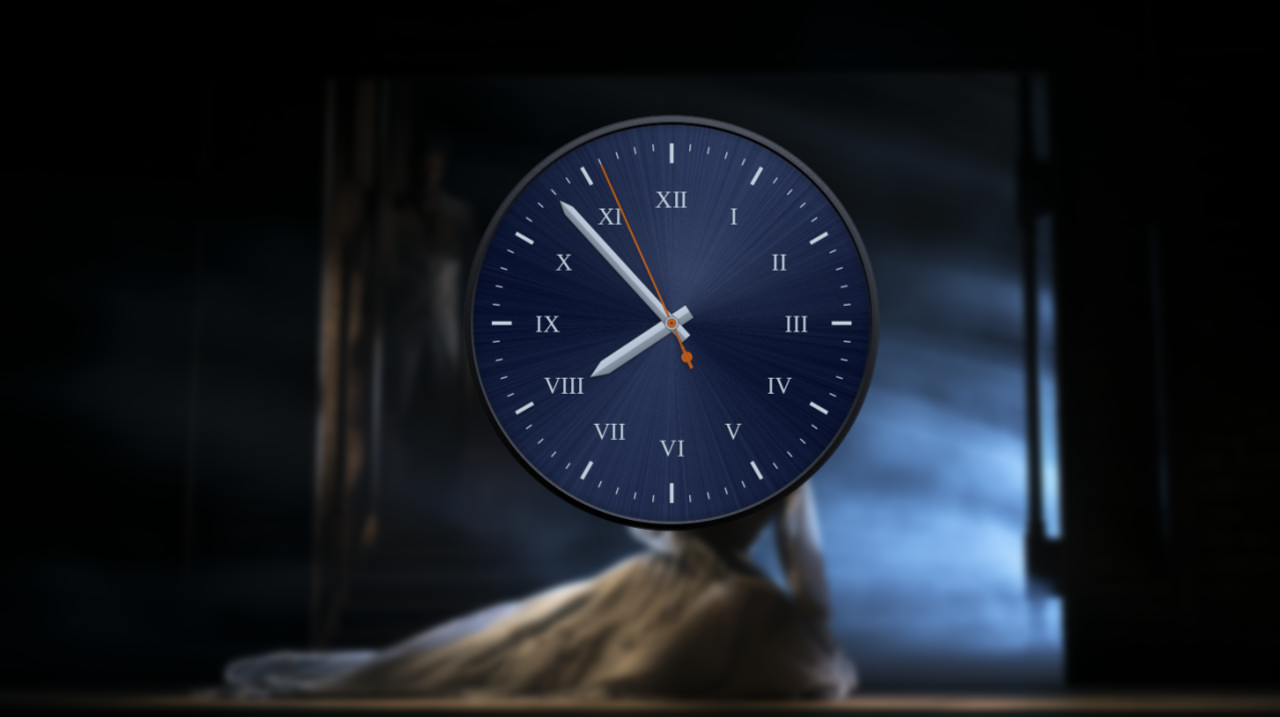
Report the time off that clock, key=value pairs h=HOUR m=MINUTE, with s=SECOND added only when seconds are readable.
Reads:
h=7 m=52 s=56
